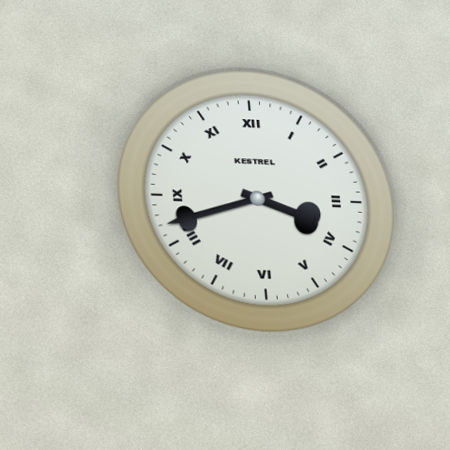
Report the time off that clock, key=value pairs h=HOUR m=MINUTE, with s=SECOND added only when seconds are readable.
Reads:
h=3 m=42
